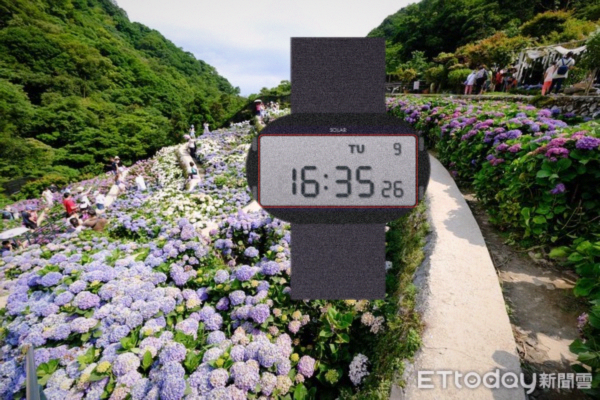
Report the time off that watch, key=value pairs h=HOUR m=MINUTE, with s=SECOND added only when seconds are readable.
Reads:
h=16 m=35 s=26
